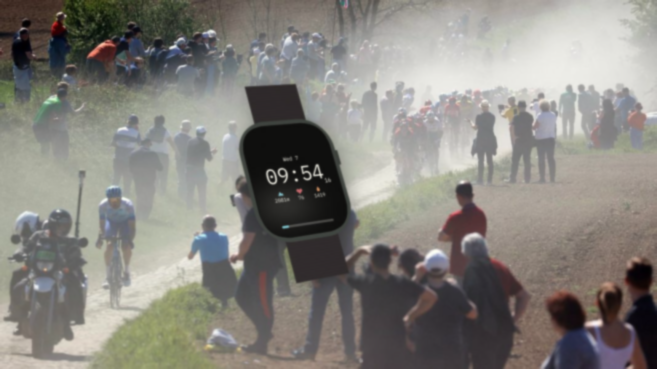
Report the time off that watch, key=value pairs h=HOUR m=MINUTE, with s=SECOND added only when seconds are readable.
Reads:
h=9 m=54
